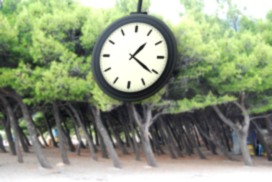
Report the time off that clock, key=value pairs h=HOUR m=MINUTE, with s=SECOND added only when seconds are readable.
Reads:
h=1 m=21
